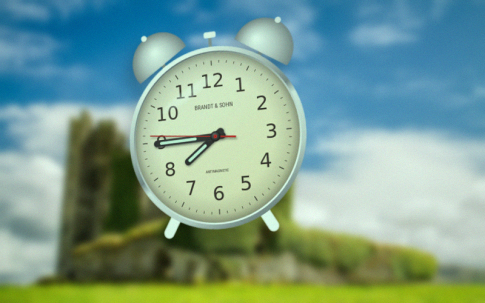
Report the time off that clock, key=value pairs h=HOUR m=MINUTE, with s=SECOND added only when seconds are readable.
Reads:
h=7 m=44 s=46
